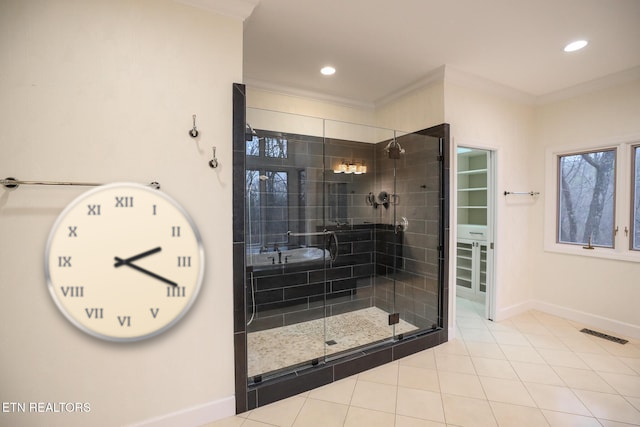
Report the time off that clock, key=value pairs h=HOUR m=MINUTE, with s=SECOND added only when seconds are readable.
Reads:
h=2 m=19
